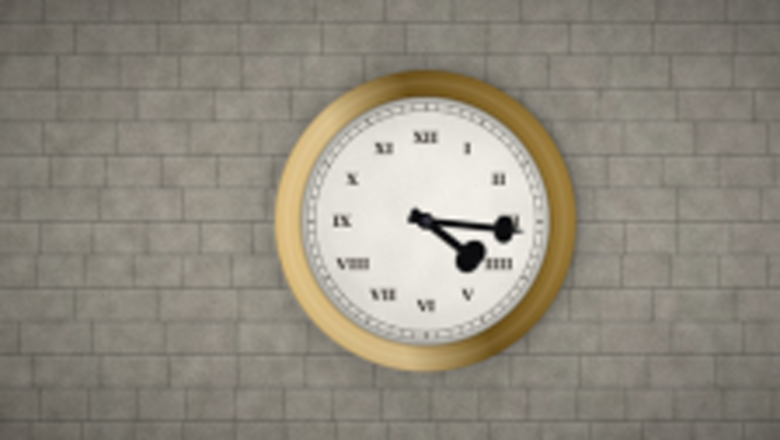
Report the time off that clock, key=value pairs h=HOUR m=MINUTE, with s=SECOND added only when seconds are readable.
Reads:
h=4 m=16
